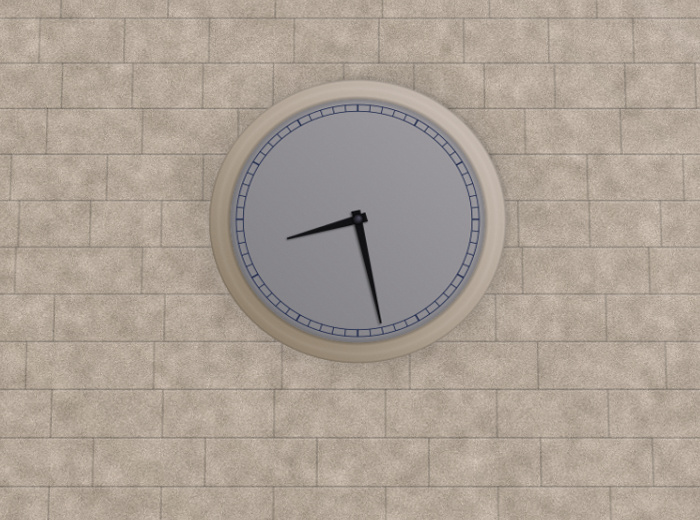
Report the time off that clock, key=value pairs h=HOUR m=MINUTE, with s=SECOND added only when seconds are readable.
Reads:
h=8 m=28
